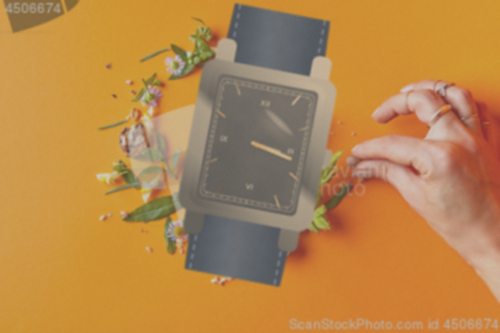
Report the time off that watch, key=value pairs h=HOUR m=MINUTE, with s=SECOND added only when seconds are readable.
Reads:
h=3 m=17
